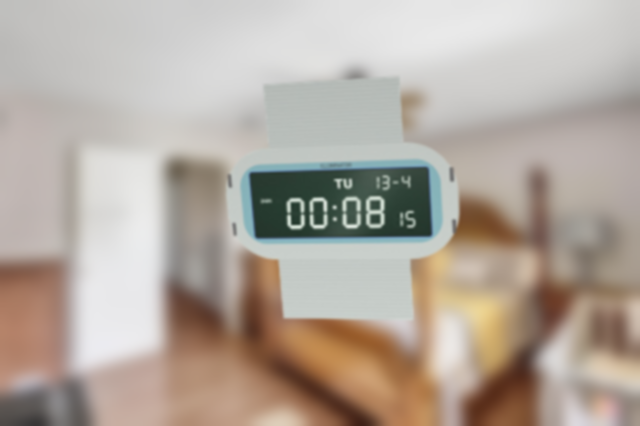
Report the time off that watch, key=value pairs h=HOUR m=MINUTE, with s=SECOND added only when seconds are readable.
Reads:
h=0 m=8 s=15
